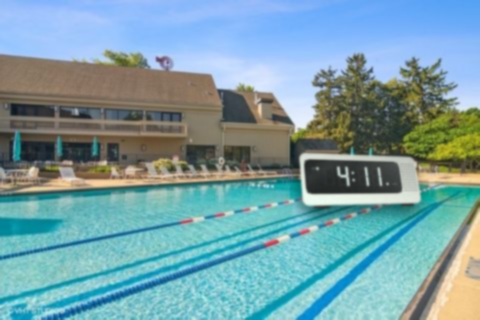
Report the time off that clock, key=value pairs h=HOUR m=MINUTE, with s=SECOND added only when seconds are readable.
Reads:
h=4 m=11
